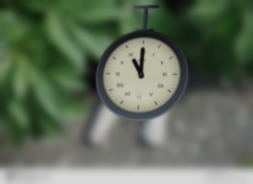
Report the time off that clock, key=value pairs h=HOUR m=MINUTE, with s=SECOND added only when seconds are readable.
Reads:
h=11 m=0
